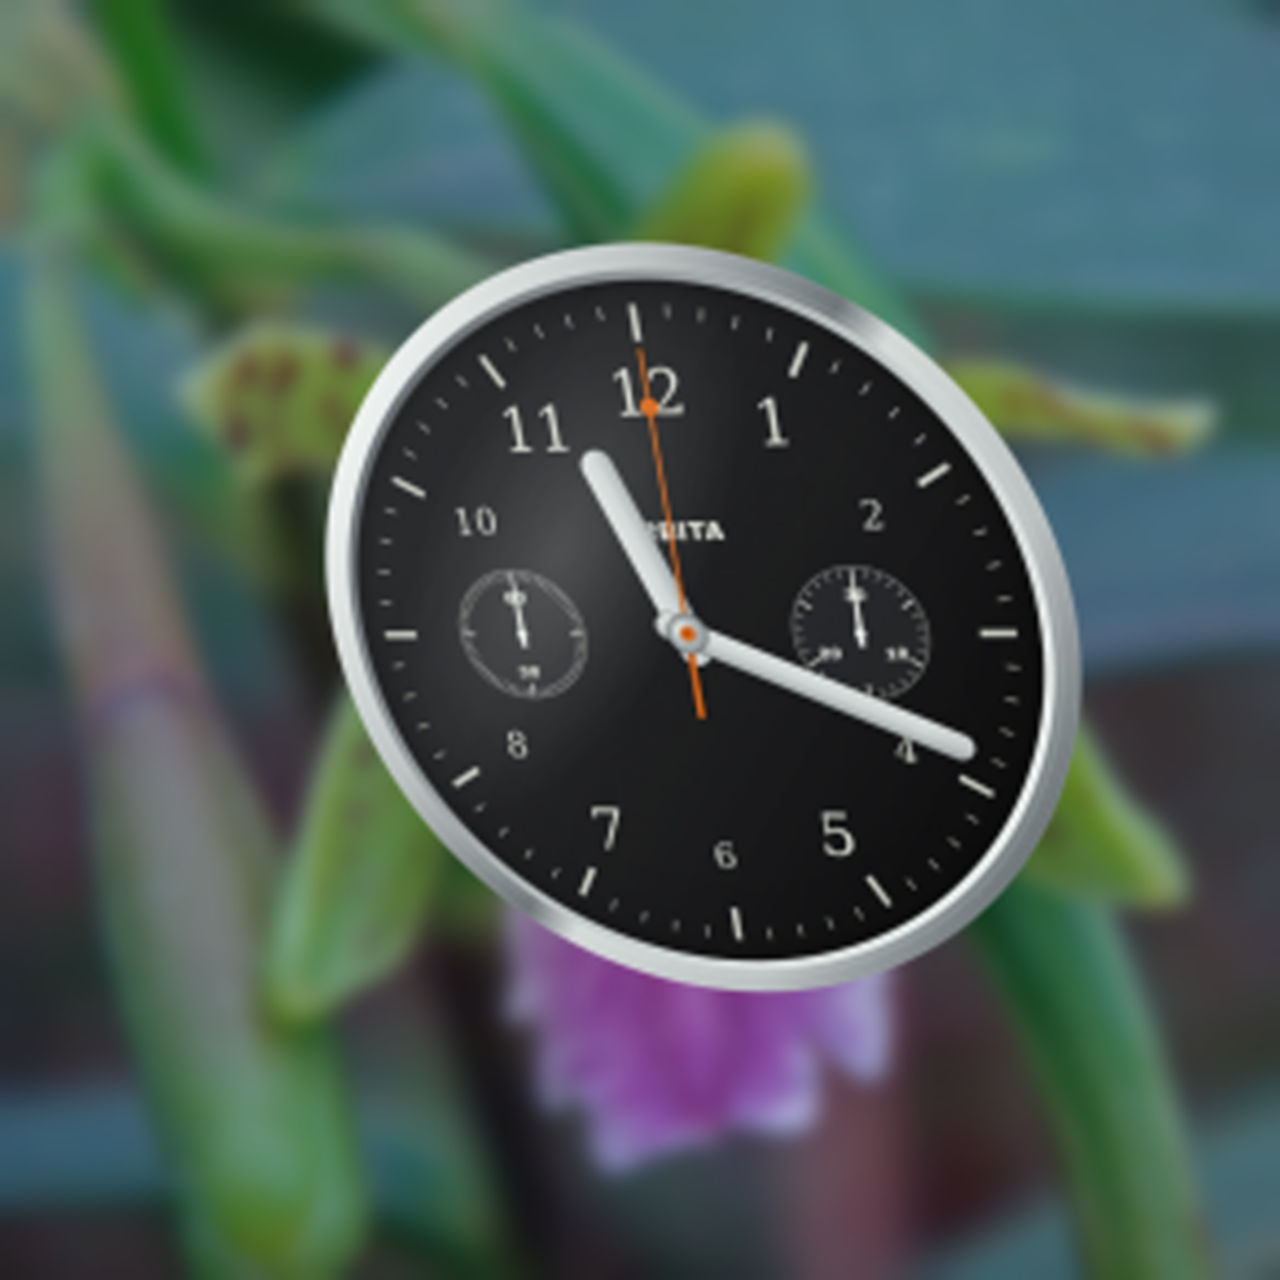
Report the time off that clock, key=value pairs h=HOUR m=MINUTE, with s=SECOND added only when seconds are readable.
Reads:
h=11 m=19
